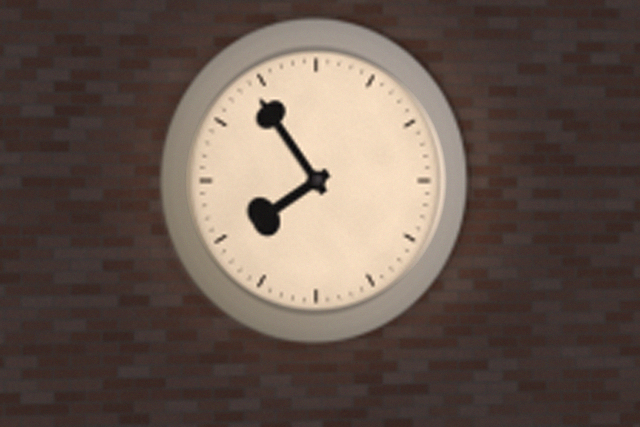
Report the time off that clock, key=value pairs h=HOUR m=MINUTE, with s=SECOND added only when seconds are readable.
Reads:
h=7 m=54
